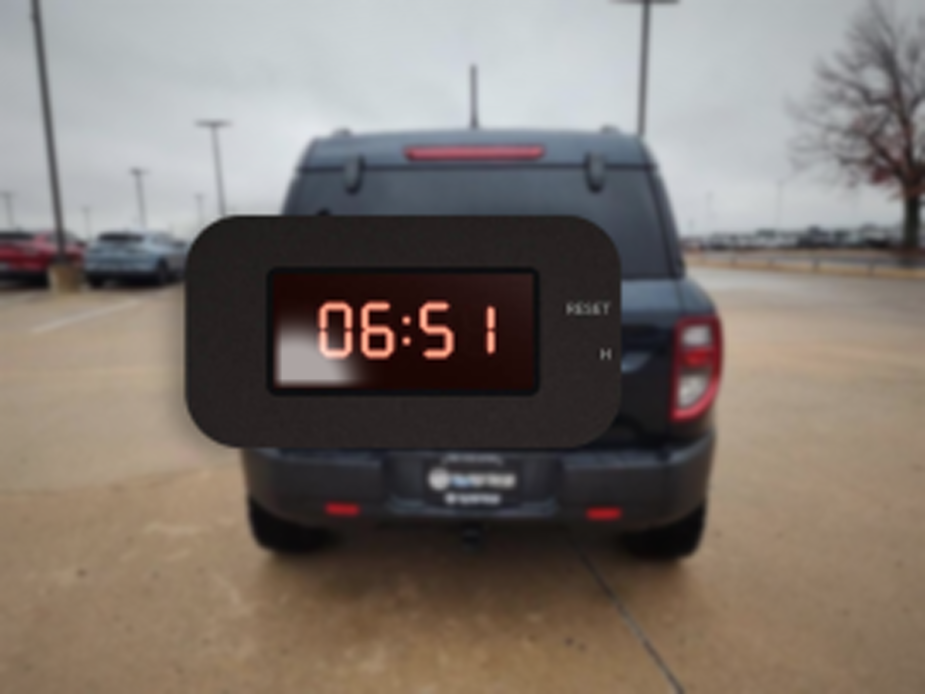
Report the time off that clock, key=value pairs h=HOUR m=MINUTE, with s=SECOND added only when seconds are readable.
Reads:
h=6 m=51
